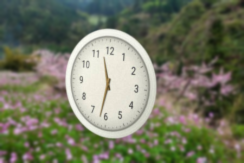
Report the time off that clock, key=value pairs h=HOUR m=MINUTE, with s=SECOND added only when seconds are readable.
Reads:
h=11 m=32
